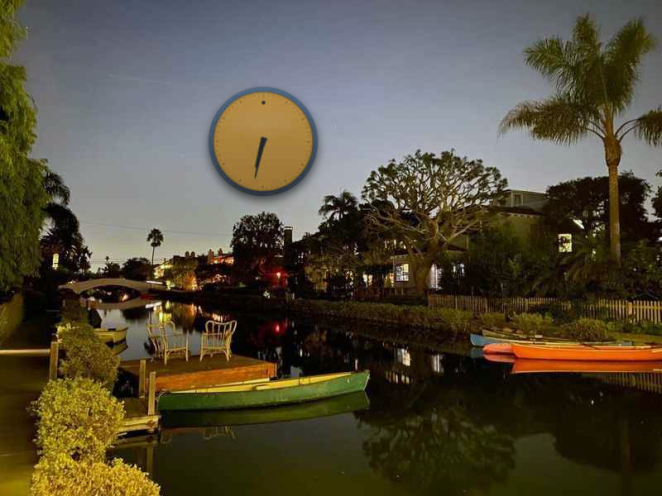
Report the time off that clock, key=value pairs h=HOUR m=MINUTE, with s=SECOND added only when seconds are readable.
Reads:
h=6 m=32
